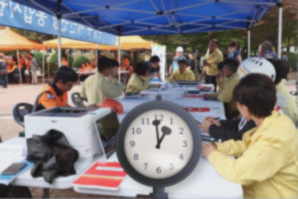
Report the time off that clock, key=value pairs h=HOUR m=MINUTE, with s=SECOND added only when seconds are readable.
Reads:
h=12 m=59
